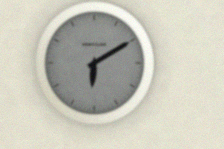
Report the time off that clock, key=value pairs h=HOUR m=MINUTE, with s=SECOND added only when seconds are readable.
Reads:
h=6 m=10
